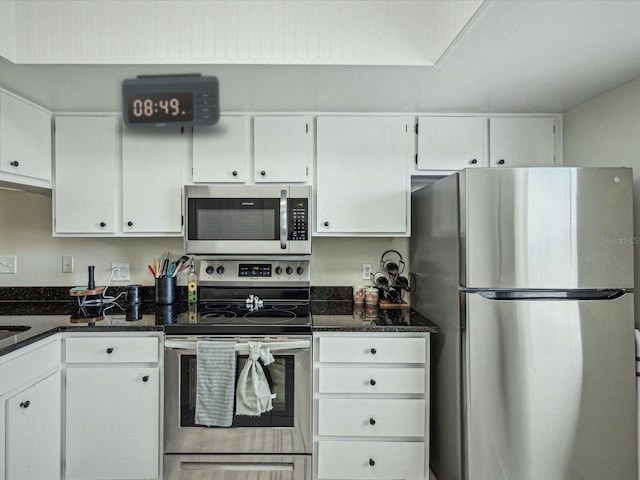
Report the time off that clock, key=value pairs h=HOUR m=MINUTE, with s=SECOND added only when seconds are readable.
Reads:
h=8 m=49
